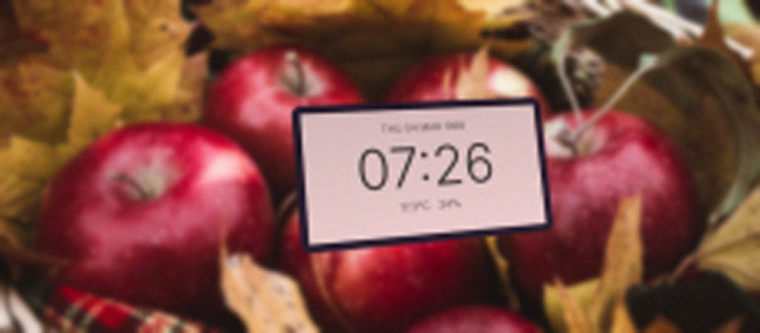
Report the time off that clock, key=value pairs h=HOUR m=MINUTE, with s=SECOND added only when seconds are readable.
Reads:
h=7 m=26
